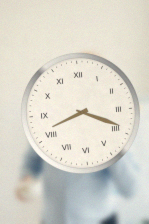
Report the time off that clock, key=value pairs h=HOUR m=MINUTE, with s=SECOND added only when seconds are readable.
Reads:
h=8 m=19
